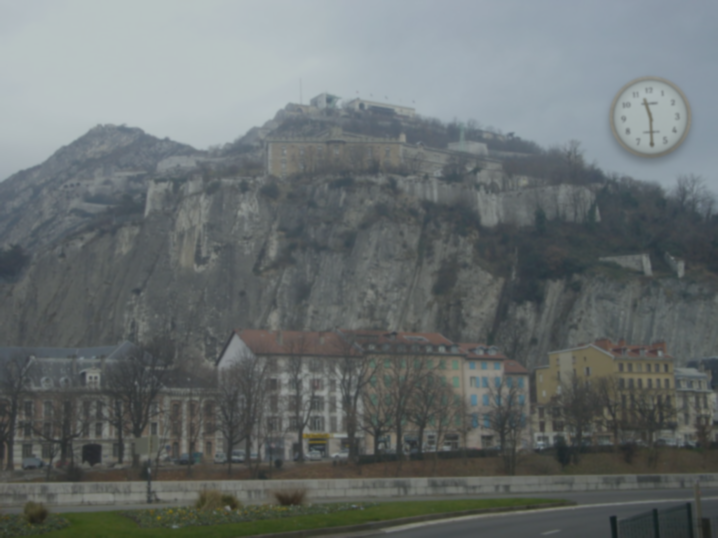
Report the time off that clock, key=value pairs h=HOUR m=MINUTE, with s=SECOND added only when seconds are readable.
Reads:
h=11 m=30
